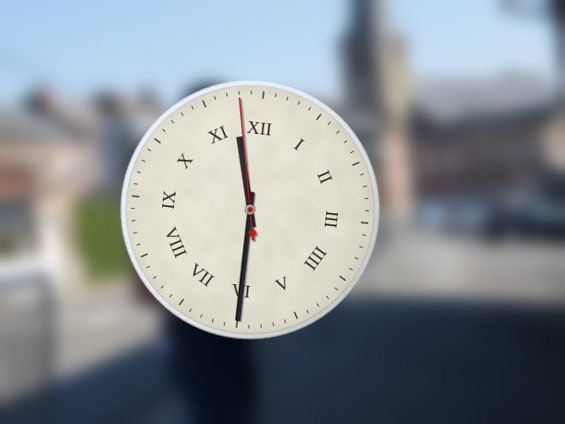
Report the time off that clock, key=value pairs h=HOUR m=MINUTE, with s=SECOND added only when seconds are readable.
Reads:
h=11 m=29 s=58
